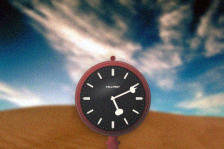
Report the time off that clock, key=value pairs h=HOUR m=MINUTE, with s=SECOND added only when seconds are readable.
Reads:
h=5 m=11
